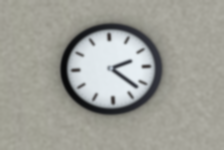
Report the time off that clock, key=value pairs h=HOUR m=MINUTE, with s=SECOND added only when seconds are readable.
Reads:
h=2 m=22
